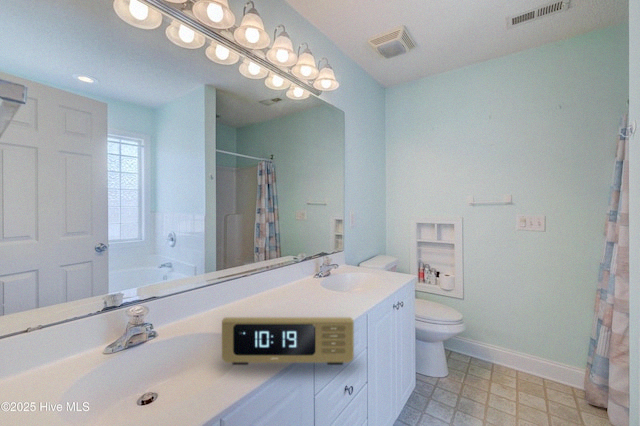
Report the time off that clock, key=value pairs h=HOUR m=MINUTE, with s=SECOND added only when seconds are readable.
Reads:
h=10 m=19
